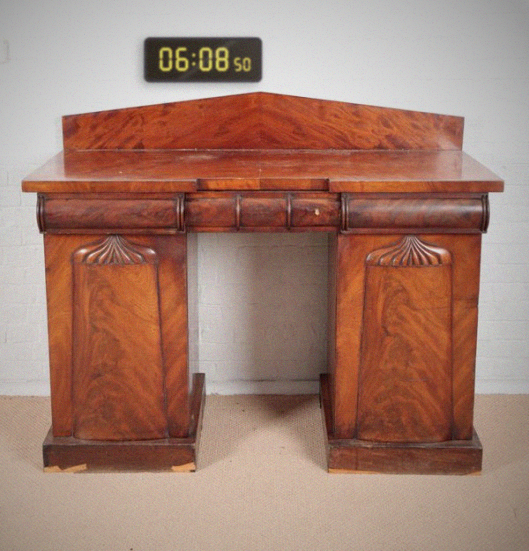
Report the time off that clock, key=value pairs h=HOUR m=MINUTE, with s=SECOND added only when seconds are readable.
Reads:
h=6 m=8 s=50
